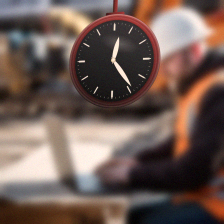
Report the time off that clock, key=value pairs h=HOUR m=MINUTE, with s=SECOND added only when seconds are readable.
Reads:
h=12 m=24
